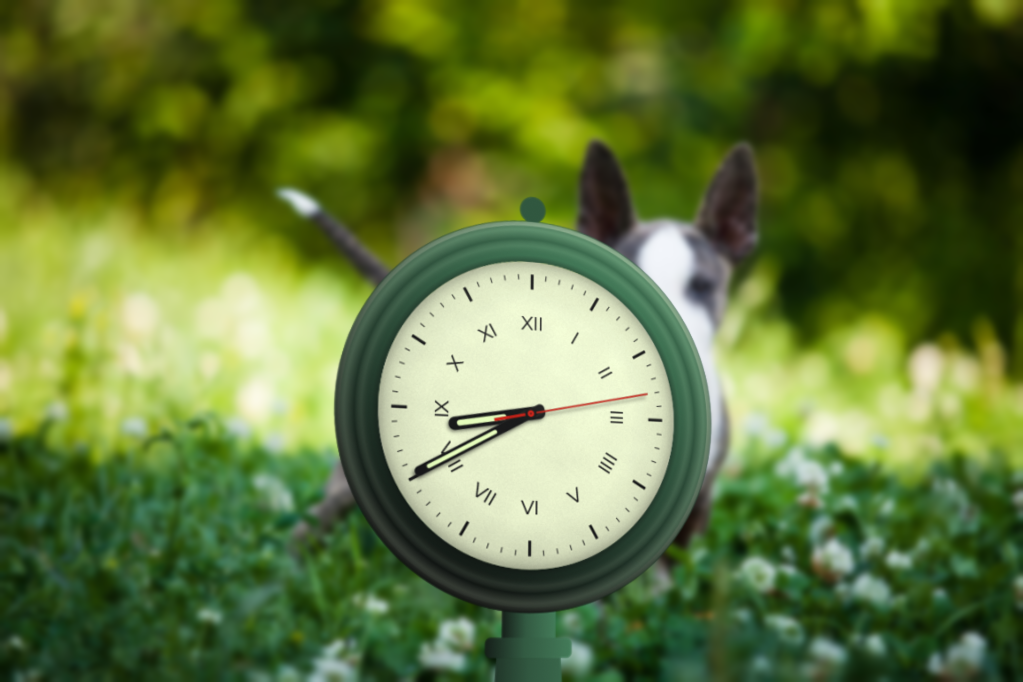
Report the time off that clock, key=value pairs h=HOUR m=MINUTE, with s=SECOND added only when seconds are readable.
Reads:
h=8 m=40 s=13
